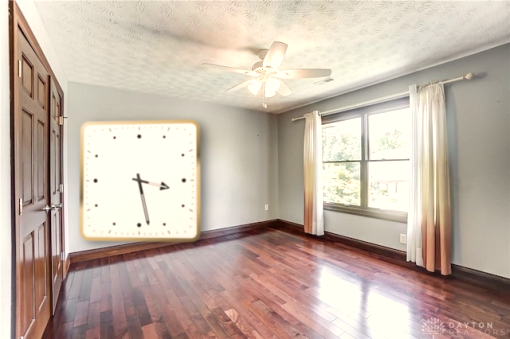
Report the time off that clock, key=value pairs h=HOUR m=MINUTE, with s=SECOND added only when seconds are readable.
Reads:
h=3 m=28
